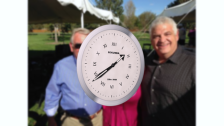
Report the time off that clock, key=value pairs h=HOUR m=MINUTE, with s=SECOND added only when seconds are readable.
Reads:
h=1 m=39
